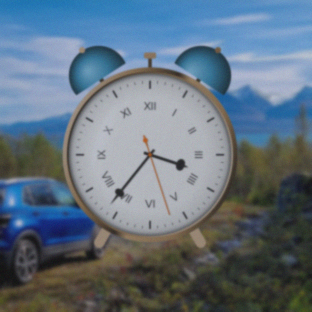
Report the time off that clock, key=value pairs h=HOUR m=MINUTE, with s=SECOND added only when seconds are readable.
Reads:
h=3 m=36 s=27
